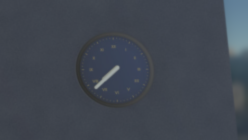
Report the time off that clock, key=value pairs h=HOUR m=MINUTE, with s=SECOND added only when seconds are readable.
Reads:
h=7 m=38
